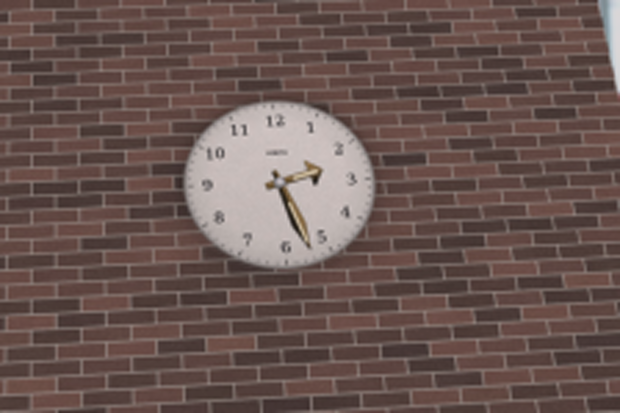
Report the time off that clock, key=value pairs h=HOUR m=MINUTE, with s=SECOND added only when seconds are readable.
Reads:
h=2 m=27
